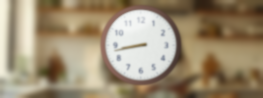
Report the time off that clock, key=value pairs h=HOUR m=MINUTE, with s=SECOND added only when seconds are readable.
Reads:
h=8 m=43
